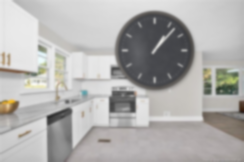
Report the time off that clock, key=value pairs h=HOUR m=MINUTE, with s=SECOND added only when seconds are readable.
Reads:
h=1 m=7
